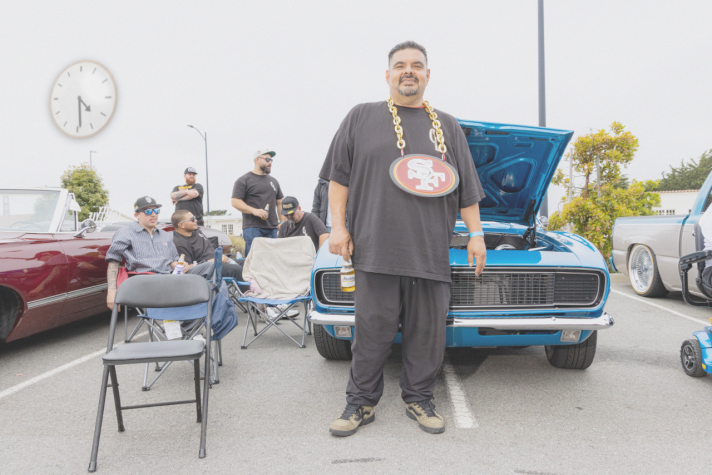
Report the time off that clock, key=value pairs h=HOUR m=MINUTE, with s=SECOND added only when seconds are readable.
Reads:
h=4 m=29
